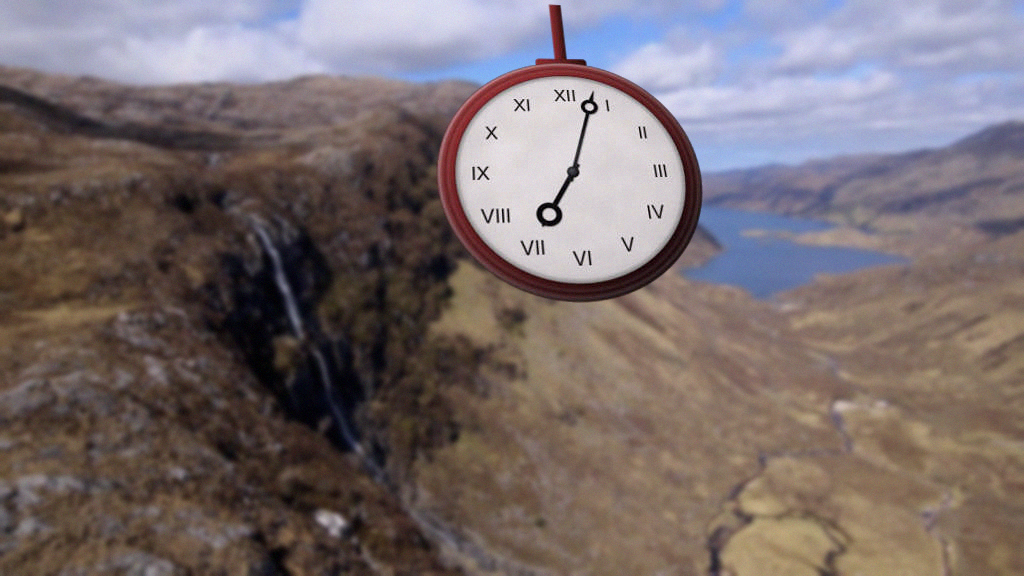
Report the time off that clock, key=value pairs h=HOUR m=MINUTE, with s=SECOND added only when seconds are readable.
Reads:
h=7 m=3
